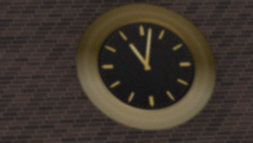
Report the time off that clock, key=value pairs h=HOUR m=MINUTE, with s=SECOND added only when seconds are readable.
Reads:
h=11 m=2
